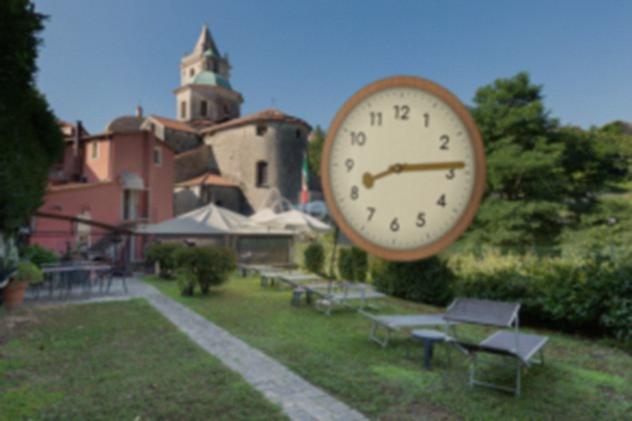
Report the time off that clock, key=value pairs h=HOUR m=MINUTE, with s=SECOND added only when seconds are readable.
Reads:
h=8 m=14
